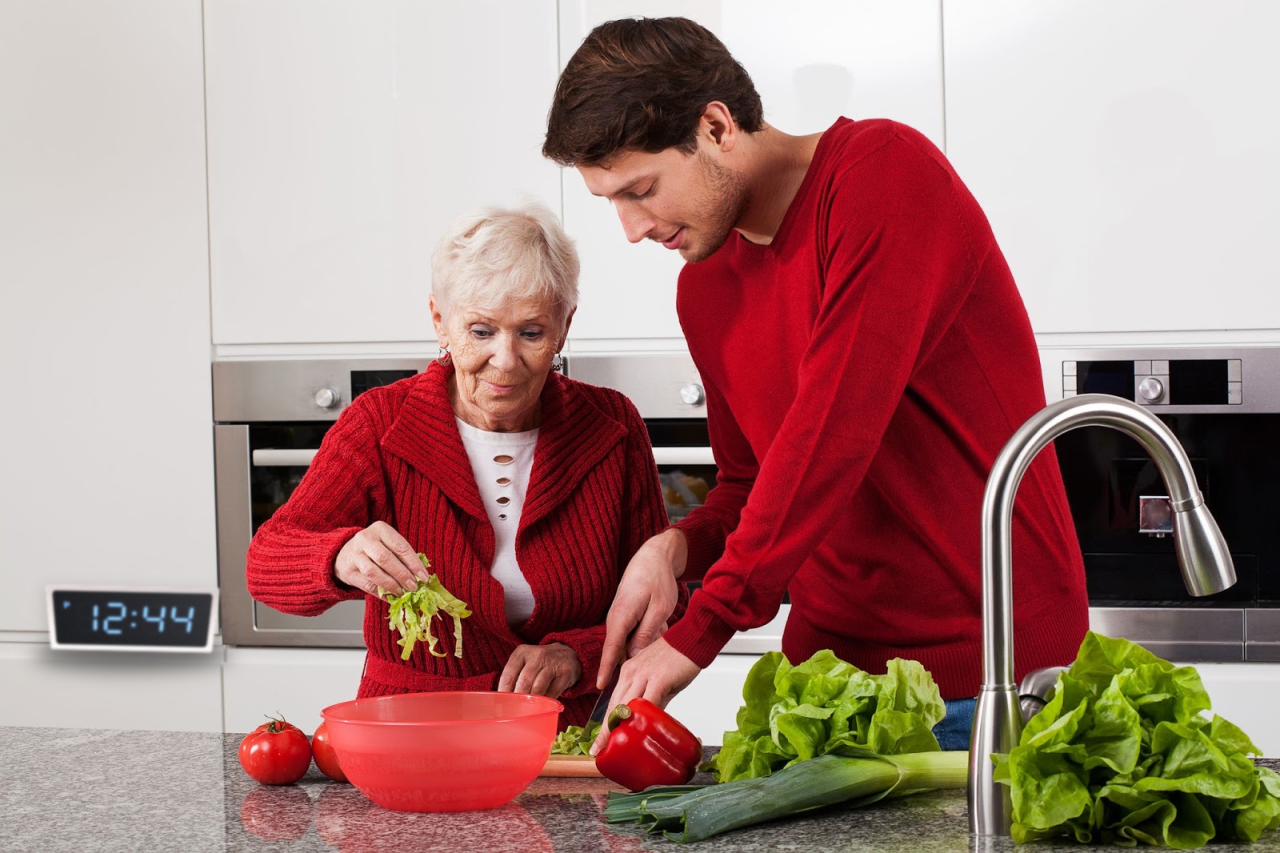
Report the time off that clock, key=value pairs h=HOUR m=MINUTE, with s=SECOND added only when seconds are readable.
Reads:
h=12 m=44
